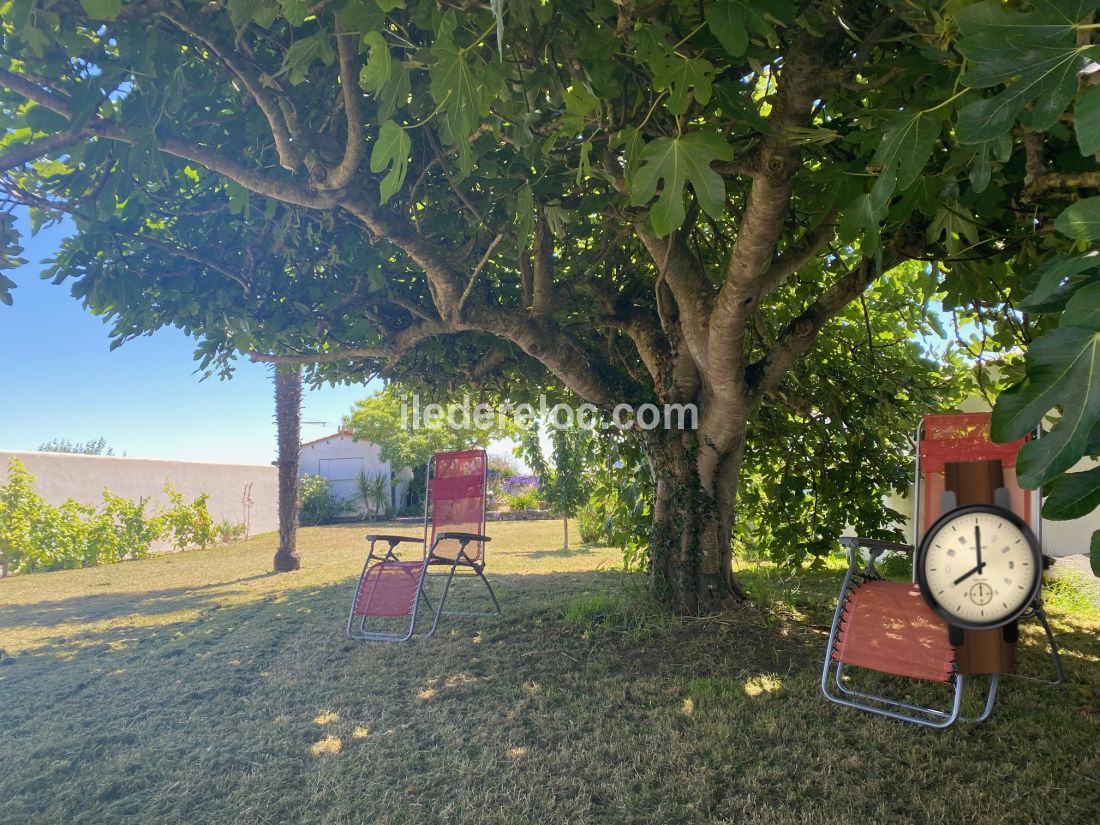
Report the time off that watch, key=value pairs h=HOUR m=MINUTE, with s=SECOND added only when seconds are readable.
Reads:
h=8 m=0
